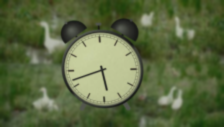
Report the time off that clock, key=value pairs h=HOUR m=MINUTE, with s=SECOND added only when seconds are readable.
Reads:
h=5 m=42
